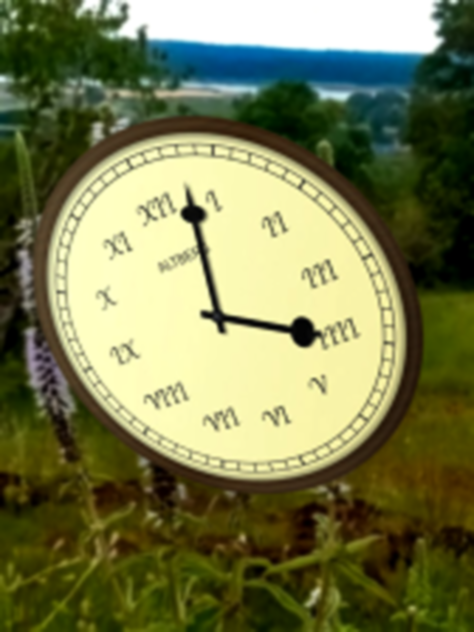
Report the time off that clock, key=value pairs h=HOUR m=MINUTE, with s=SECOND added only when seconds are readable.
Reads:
h=4 m=3
